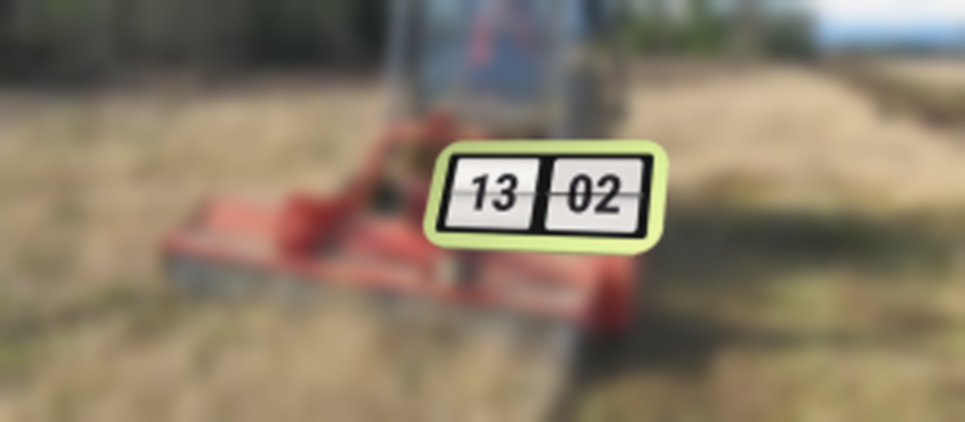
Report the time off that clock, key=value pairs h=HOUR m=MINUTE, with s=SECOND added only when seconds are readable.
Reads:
h=13 m=2
